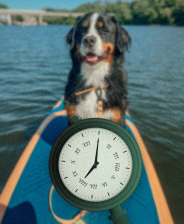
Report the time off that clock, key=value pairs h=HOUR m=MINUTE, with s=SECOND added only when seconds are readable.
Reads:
h=8 m=5
